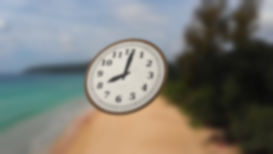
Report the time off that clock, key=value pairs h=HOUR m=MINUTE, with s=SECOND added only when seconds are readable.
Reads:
h=8 m=1
